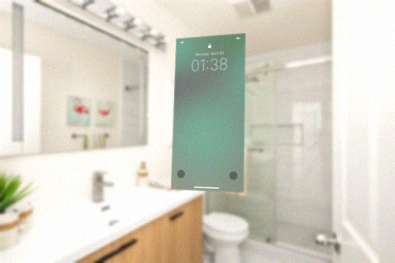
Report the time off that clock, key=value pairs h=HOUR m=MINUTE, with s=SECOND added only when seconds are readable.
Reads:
h=1 m=38
